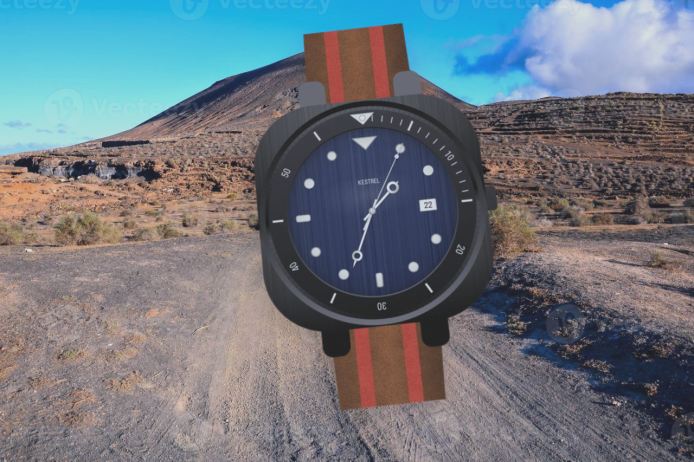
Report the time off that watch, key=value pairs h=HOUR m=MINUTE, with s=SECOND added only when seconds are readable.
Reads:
h=1 m=34 s=5
